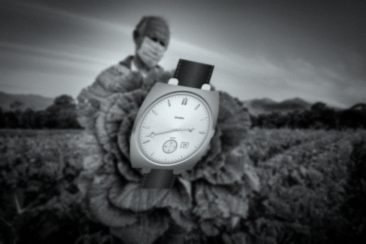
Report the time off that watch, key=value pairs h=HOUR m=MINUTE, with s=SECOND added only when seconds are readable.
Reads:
h=2 m=42
